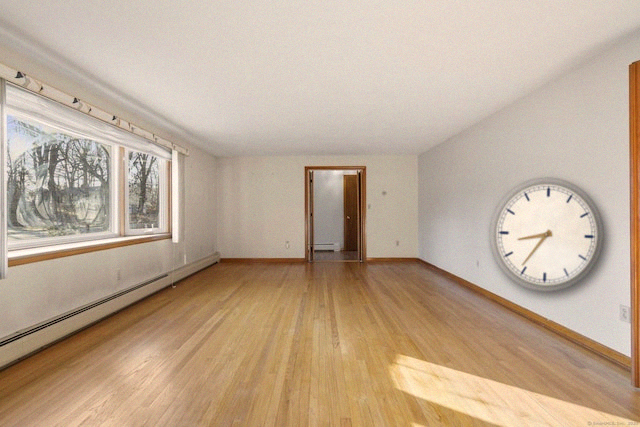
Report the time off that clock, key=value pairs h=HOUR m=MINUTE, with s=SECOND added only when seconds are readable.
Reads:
h=8 m=36
